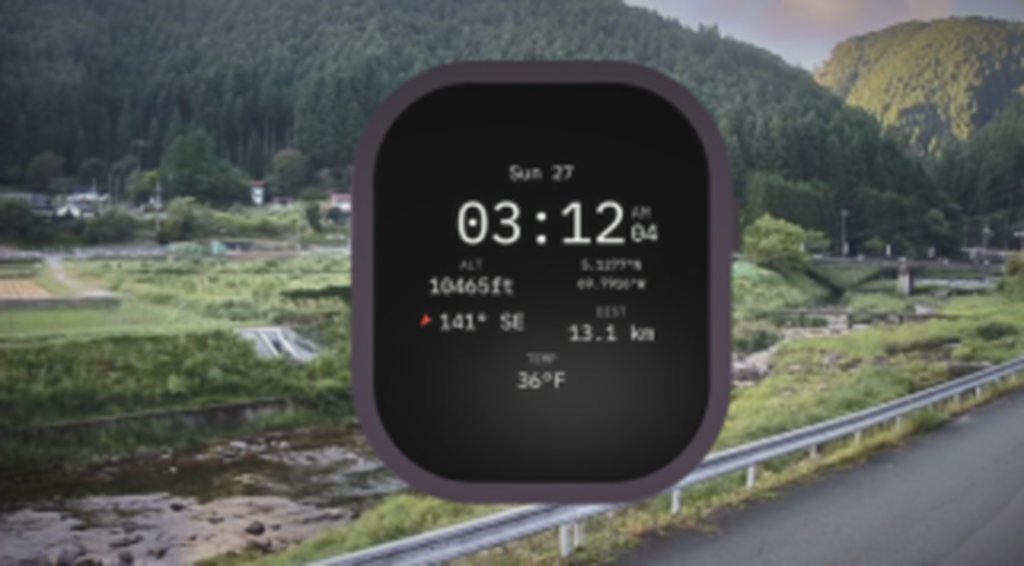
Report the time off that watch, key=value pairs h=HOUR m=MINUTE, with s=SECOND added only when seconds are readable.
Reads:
h=3 m=12
